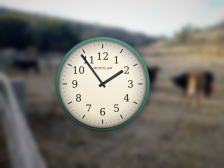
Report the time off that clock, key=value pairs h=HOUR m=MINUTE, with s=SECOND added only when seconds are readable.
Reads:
h=1 m=54
